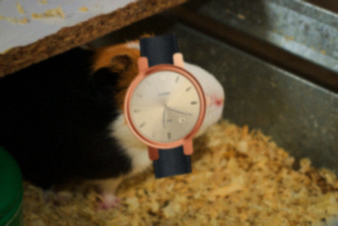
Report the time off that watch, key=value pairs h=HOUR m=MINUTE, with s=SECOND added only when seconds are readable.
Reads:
h=6 m=19
